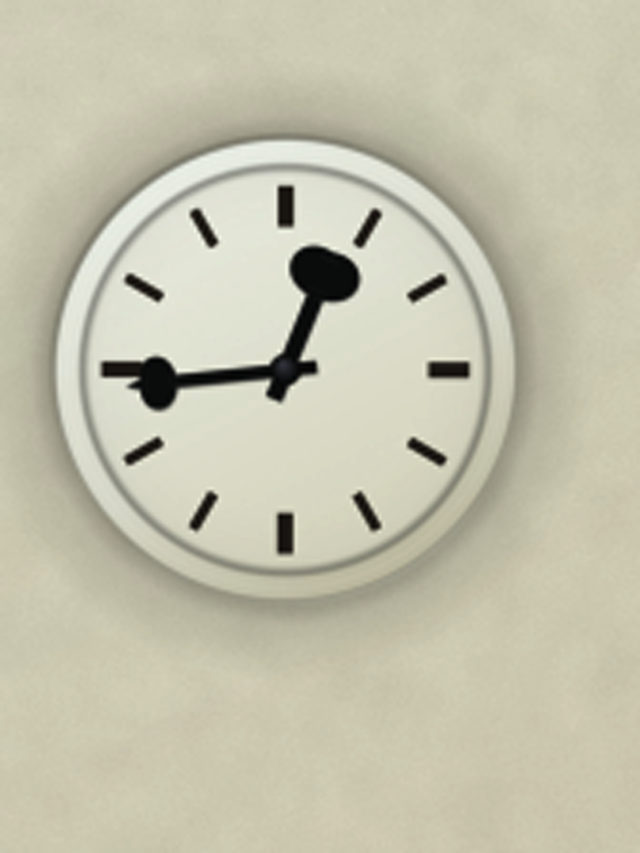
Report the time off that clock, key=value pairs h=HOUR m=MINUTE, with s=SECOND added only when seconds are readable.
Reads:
h=12 m=44
